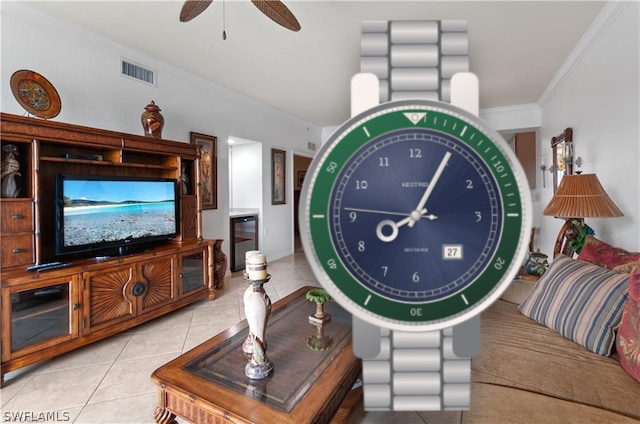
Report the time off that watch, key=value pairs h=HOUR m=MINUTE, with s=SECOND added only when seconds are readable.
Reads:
h=8 m=4 s=46
